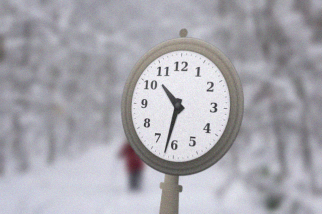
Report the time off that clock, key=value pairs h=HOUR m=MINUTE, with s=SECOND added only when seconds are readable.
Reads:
h=10 m=32
